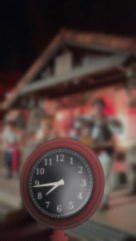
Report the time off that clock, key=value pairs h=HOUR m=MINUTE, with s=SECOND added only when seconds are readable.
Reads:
h=7 m=44
